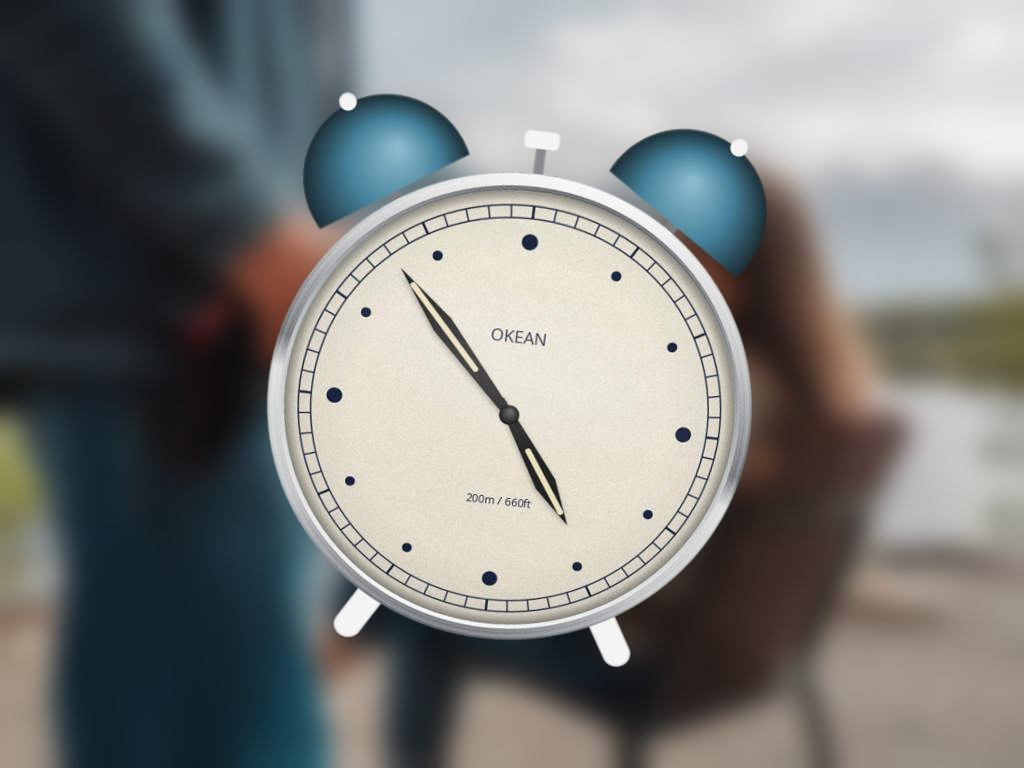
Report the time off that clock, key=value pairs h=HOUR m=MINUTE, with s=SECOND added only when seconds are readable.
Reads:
h=4 m=53
